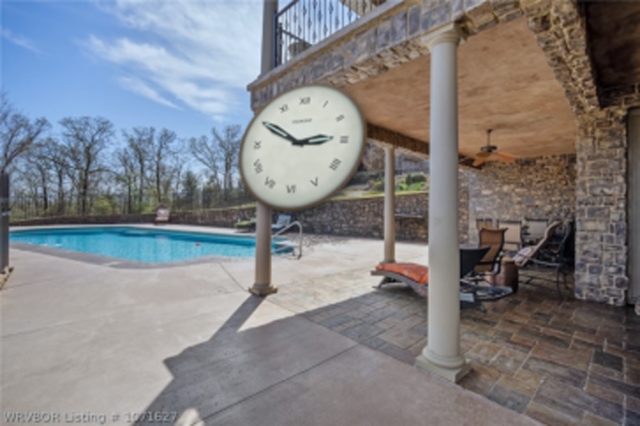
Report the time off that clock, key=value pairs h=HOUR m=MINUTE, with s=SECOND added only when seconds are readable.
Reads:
h=2 m=50
